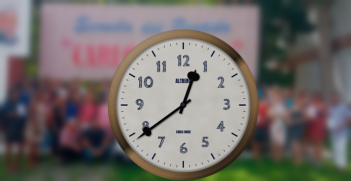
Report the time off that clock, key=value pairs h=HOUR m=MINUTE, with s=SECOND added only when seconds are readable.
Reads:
h=12 m=39
